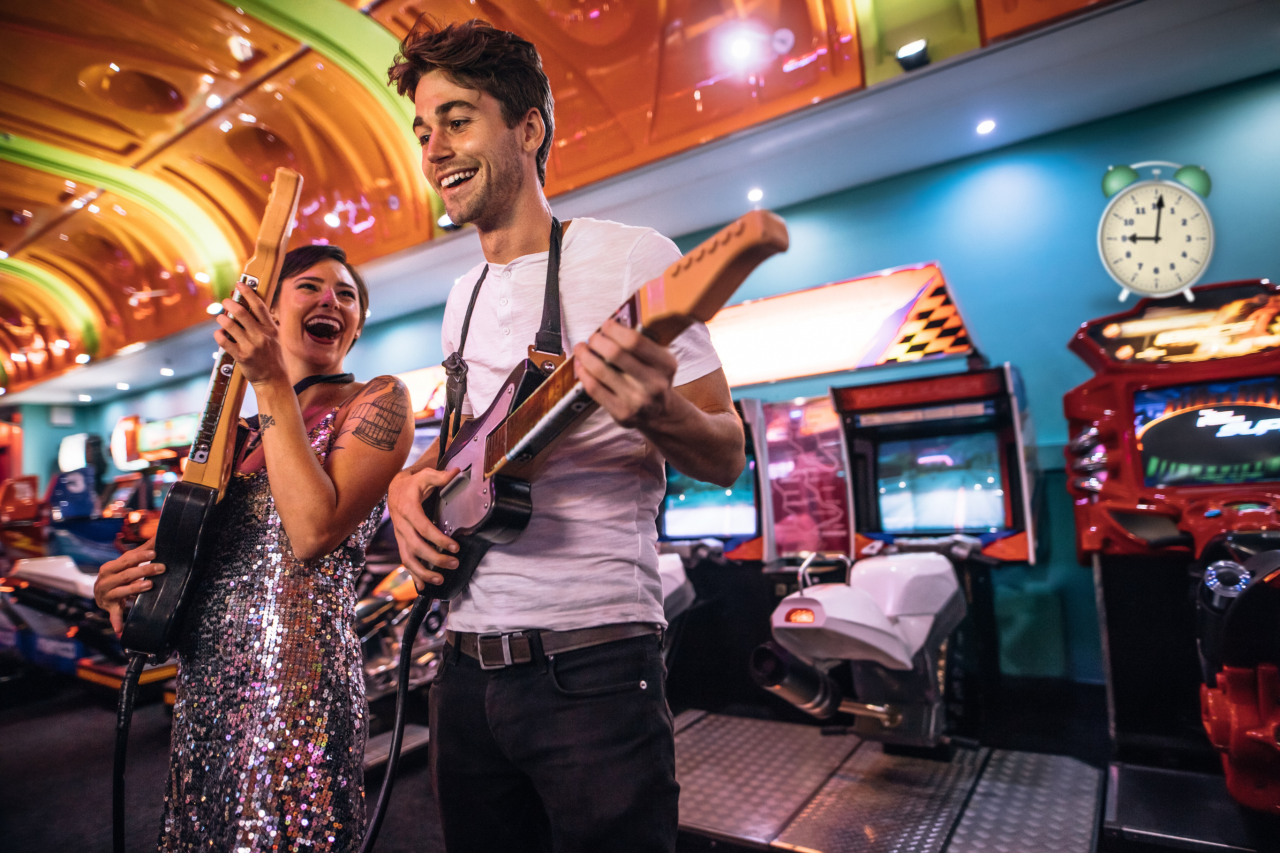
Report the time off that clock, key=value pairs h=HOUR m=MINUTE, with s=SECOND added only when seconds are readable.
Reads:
h=9 m=1
